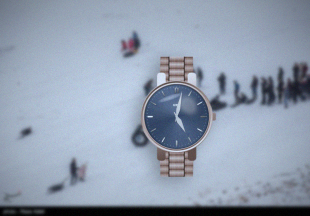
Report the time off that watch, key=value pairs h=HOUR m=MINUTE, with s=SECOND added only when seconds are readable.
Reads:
h=5 m=2
